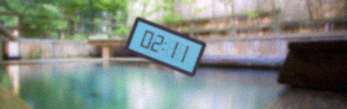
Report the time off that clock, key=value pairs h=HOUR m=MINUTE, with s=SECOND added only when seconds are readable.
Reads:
h=2 m=11
